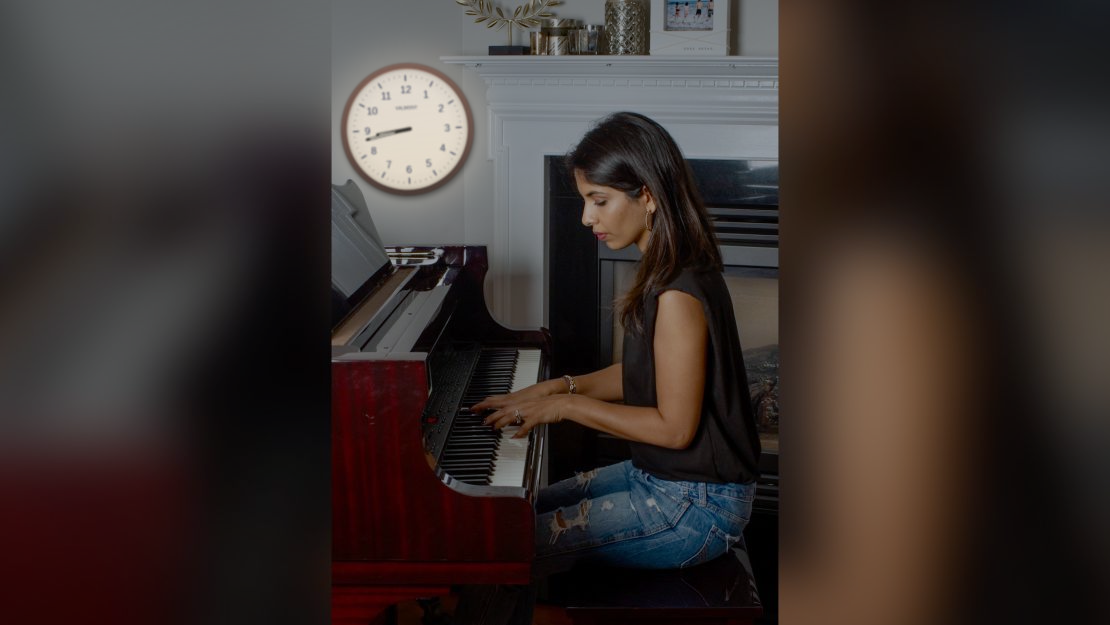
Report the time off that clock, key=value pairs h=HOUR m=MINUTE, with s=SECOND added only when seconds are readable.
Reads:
h=8 m=43
